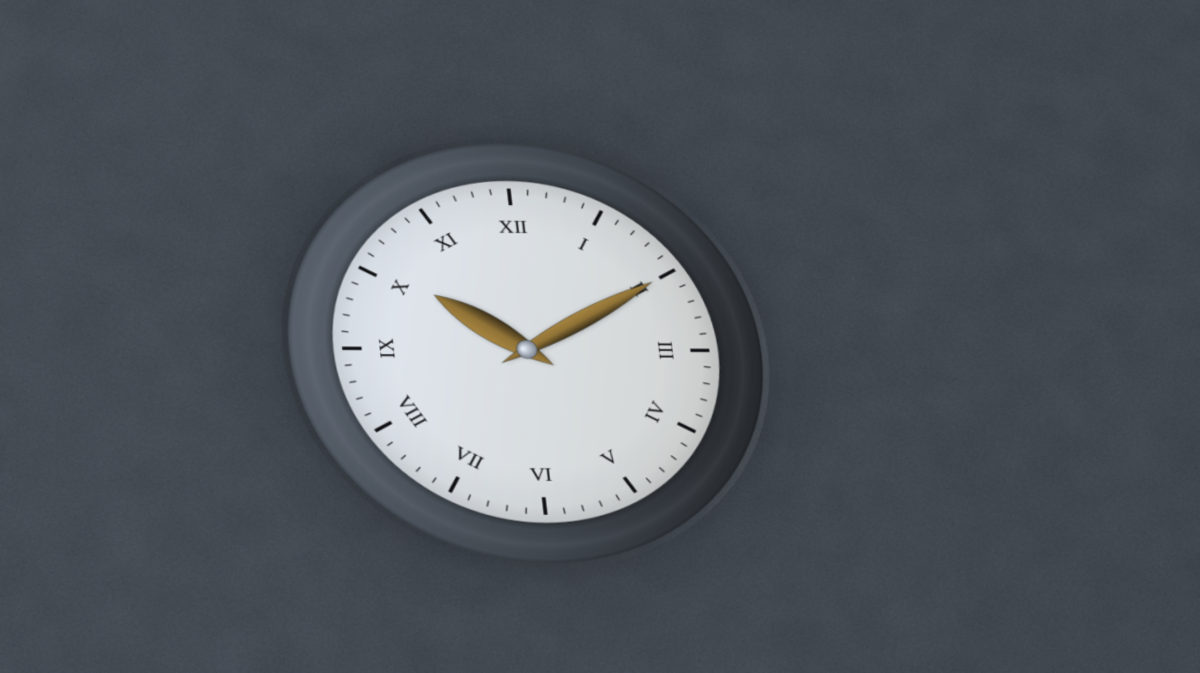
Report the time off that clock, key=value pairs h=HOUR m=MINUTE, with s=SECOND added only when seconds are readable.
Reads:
h=10 m=10
